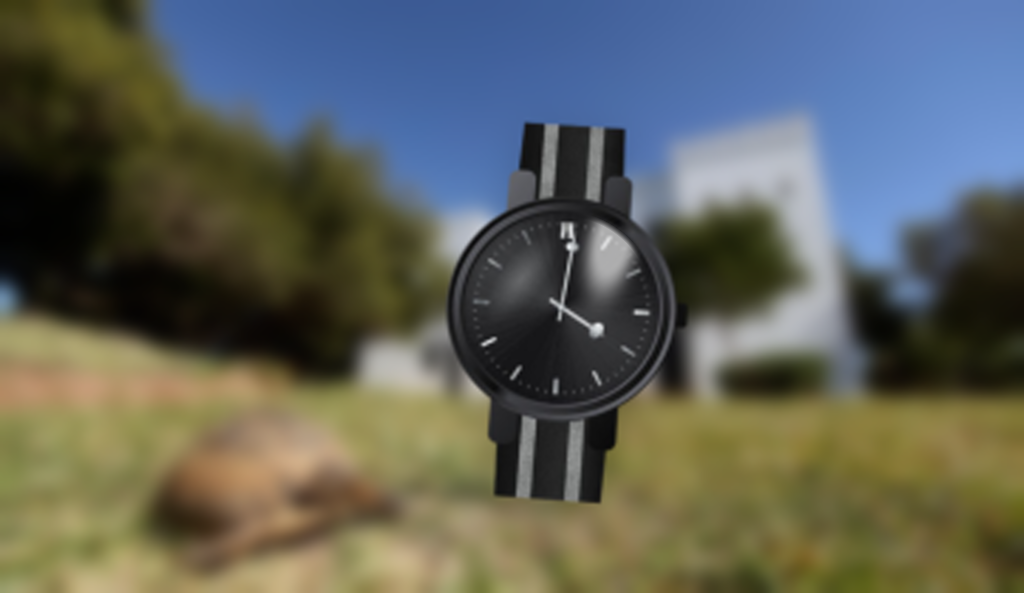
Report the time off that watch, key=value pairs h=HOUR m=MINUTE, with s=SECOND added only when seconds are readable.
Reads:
h=4 m=1
